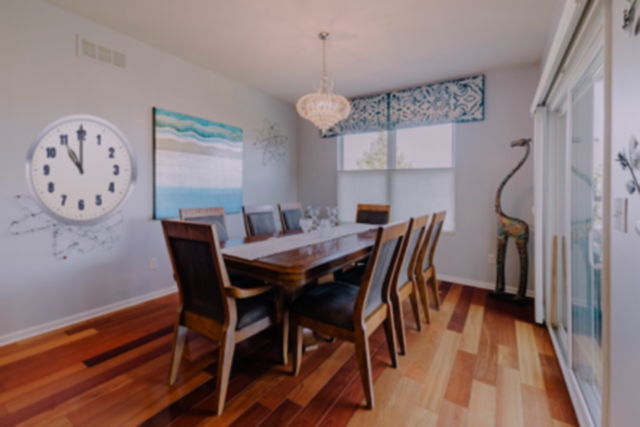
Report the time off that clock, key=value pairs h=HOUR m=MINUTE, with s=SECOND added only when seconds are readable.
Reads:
h=11 m=0
